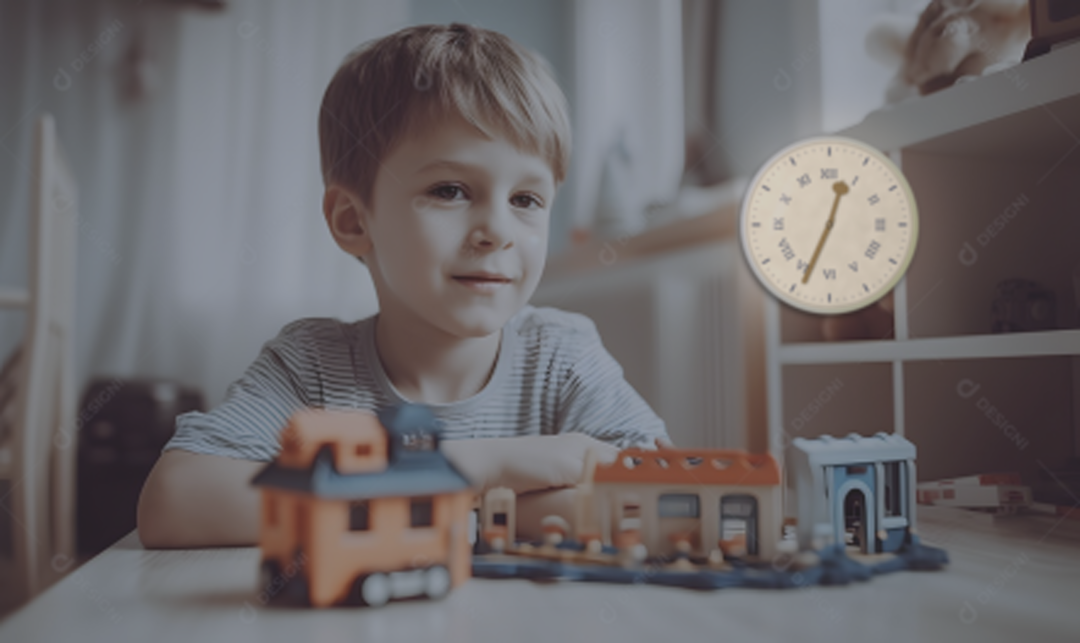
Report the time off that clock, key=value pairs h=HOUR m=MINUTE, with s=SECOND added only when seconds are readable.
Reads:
h=12 m=34
